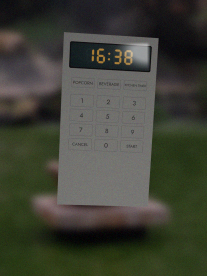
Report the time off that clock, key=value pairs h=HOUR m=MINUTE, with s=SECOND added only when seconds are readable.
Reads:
h=16 m=38
